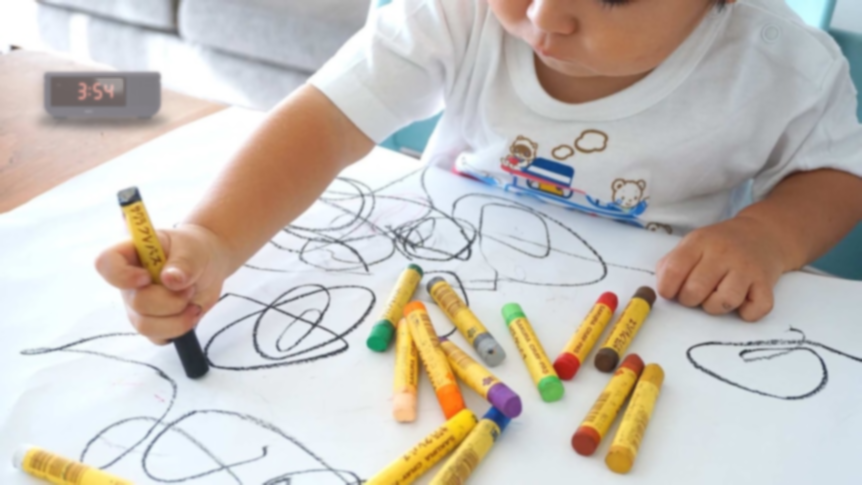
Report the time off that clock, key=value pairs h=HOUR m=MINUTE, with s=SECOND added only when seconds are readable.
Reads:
h=3 m=54
